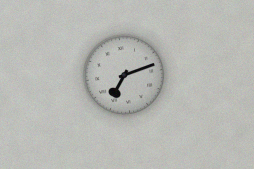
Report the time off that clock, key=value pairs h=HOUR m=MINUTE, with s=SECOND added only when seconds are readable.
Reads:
h=7 m=13
